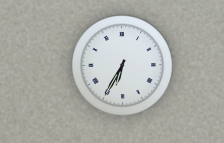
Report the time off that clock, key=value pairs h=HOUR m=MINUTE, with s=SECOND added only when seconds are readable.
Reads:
h=6 m=35
